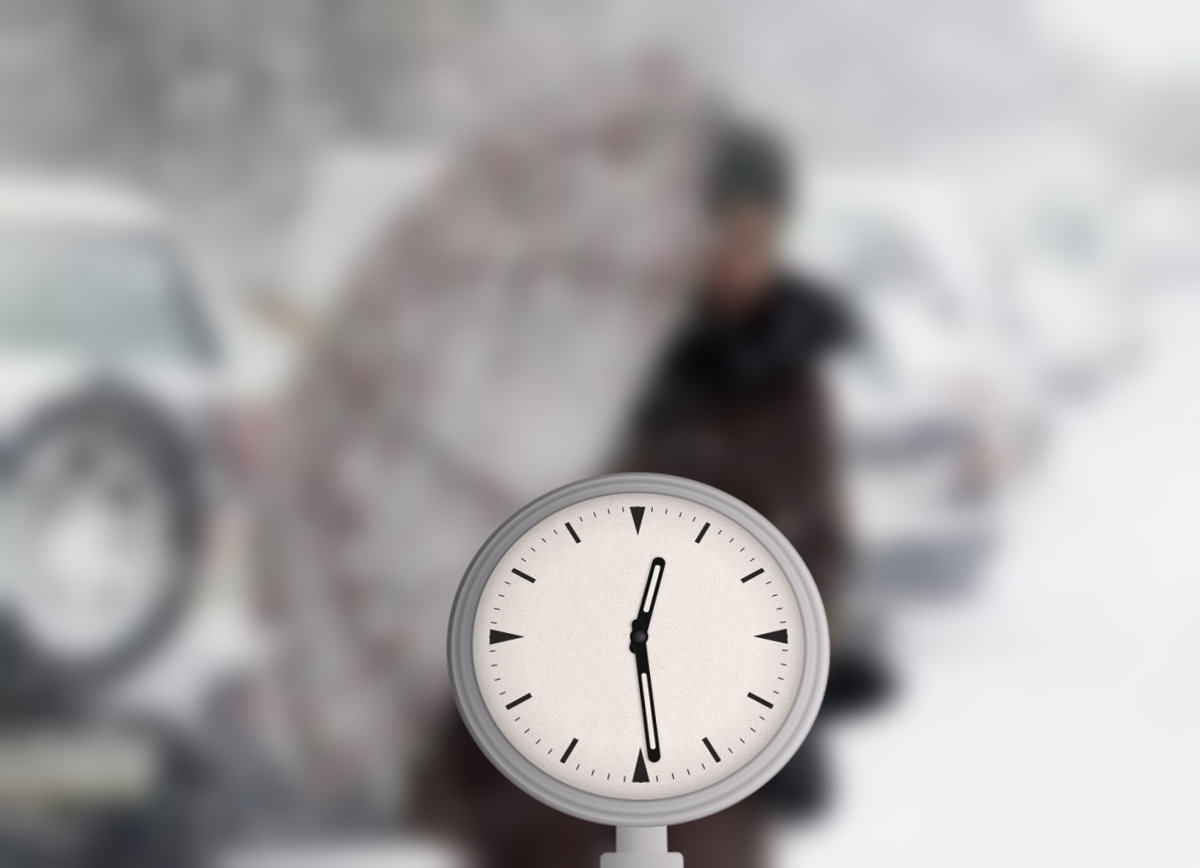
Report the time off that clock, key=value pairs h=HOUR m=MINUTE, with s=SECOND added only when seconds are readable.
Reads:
h=12 m=29
